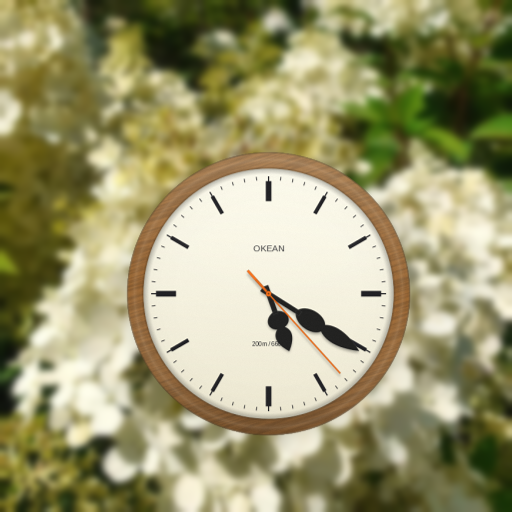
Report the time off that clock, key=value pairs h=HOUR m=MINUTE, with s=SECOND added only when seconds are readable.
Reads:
h=5 m=20 s=23
